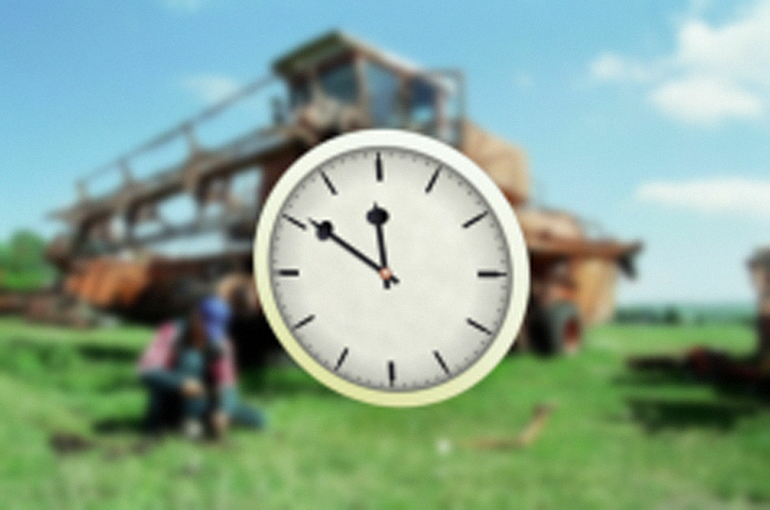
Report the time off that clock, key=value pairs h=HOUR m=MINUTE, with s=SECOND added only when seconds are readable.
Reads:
h=11 m=51
